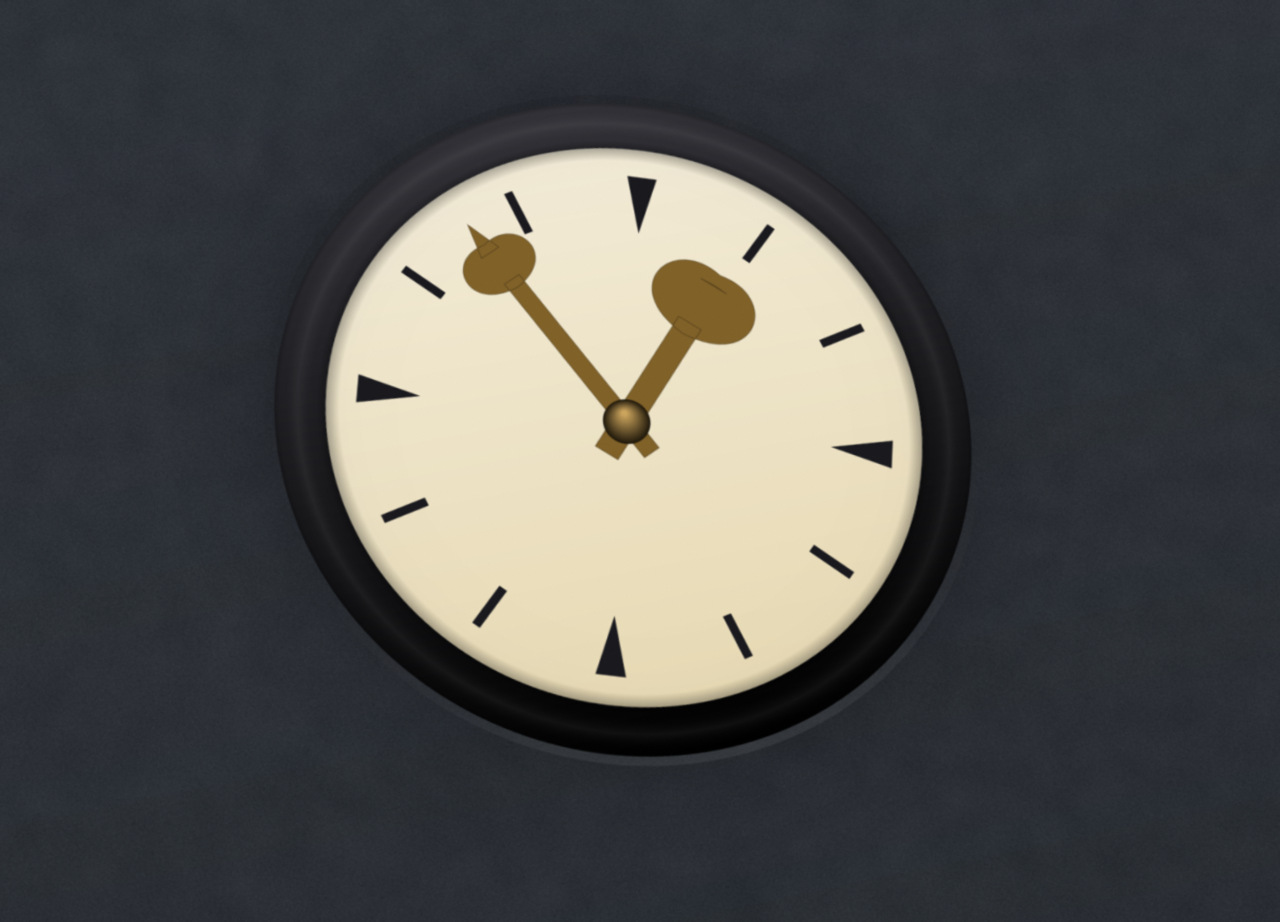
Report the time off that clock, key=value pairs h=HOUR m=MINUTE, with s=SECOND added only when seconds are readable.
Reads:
h=12 m=53
